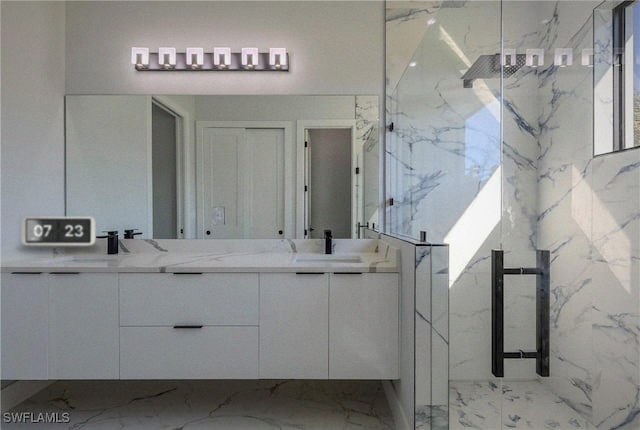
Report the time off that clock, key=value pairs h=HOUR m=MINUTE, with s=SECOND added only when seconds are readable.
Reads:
h=7 m=23
